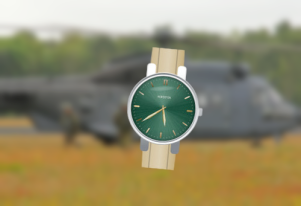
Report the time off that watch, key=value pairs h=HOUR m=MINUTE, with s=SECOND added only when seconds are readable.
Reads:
h=5 m=39
